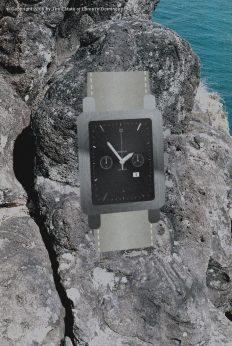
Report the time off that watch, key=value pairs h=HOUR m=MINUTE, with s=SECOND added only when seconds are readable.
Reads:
h=1 m=54
